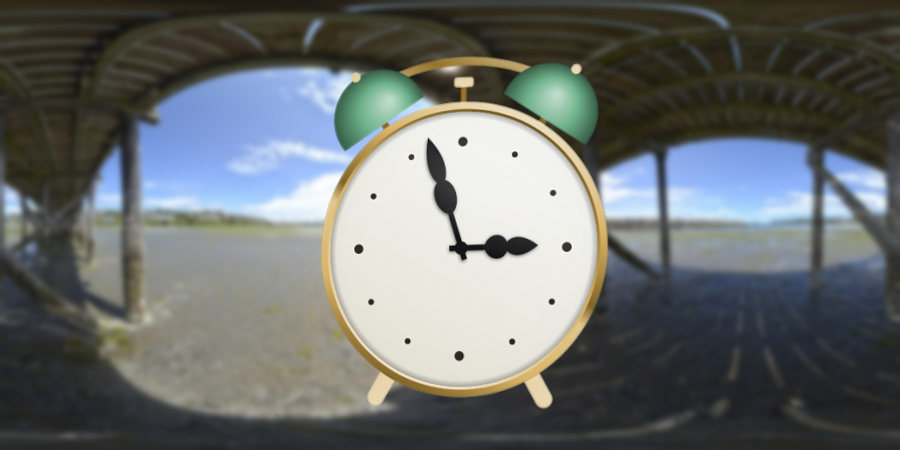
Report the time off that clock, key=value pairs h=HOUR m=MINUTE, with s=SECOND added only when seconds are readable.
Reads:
h=2 m=57
